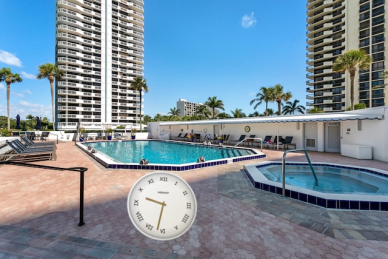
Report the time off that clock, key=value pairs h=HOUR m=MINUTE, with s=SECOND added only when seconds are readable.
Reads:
h=9 m=32
